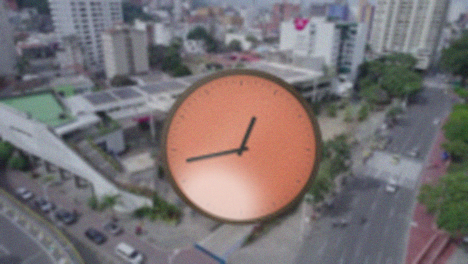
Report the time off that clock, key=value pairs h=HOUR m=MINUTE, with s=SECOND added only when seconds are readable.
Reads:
h=12 m=43
